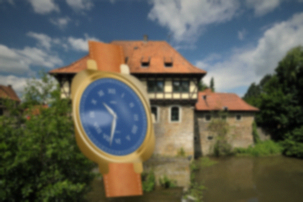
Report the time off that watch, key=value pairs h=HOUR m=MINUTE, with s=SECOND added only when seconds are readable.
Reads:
h=10 m=33
